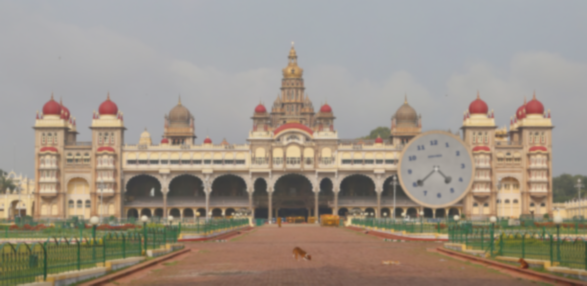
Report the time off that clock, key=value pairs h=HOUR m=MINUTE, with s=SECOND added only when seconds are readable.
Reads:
h=4 m=39
